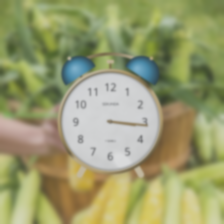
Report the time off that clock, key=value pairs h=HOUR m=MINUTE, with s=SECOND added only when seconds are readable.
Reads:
h=3 m=16
